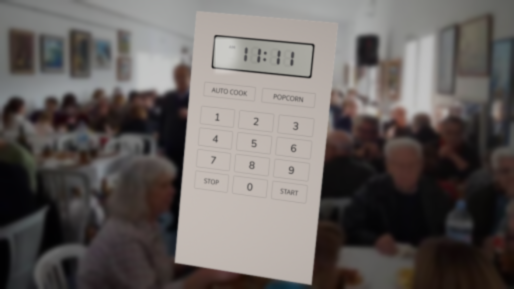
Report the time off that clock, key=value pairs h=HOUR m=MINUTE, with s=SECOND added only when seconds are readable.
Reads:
h=11 m=11
